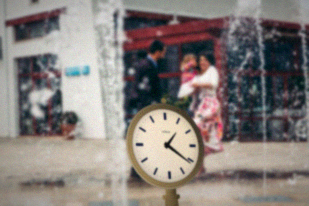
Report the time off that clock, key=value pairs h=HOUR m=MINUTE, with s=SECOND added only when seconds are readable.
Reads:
h=1 m=21
